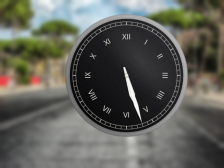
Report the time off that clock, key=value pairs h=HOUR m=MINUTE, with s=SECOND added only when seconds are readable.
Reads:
h=5 m=27
